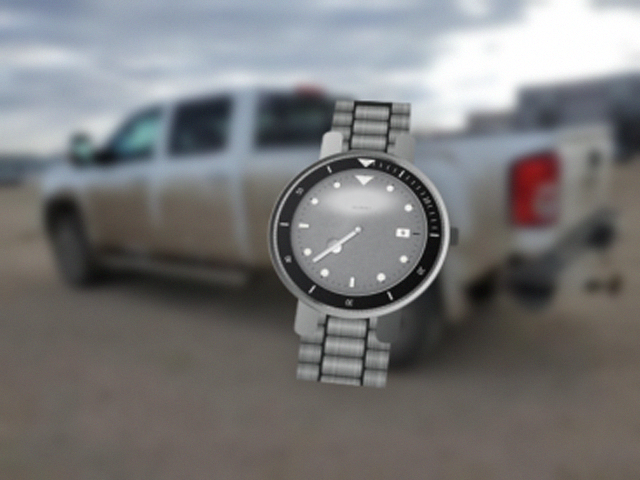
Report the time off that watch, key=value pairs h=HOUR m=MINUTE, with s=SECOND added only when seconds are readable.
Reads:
h=7 m=38
